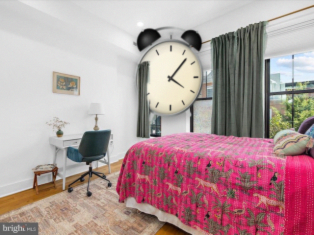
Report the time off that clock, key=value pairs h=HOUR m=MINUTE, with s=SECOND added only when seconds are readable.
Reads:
h=4 m=7
